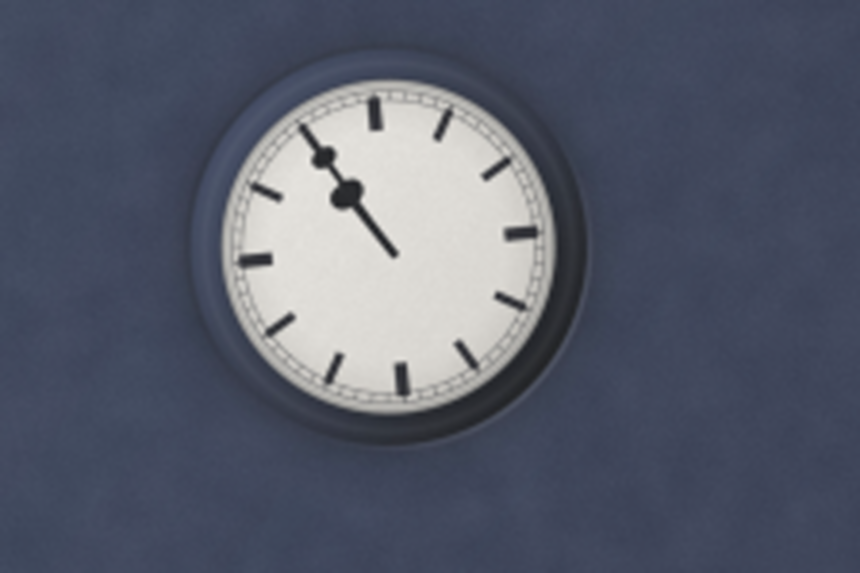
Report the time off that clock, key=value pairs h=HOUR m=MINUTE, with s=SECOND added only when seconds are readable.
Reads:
h=10 m=55
